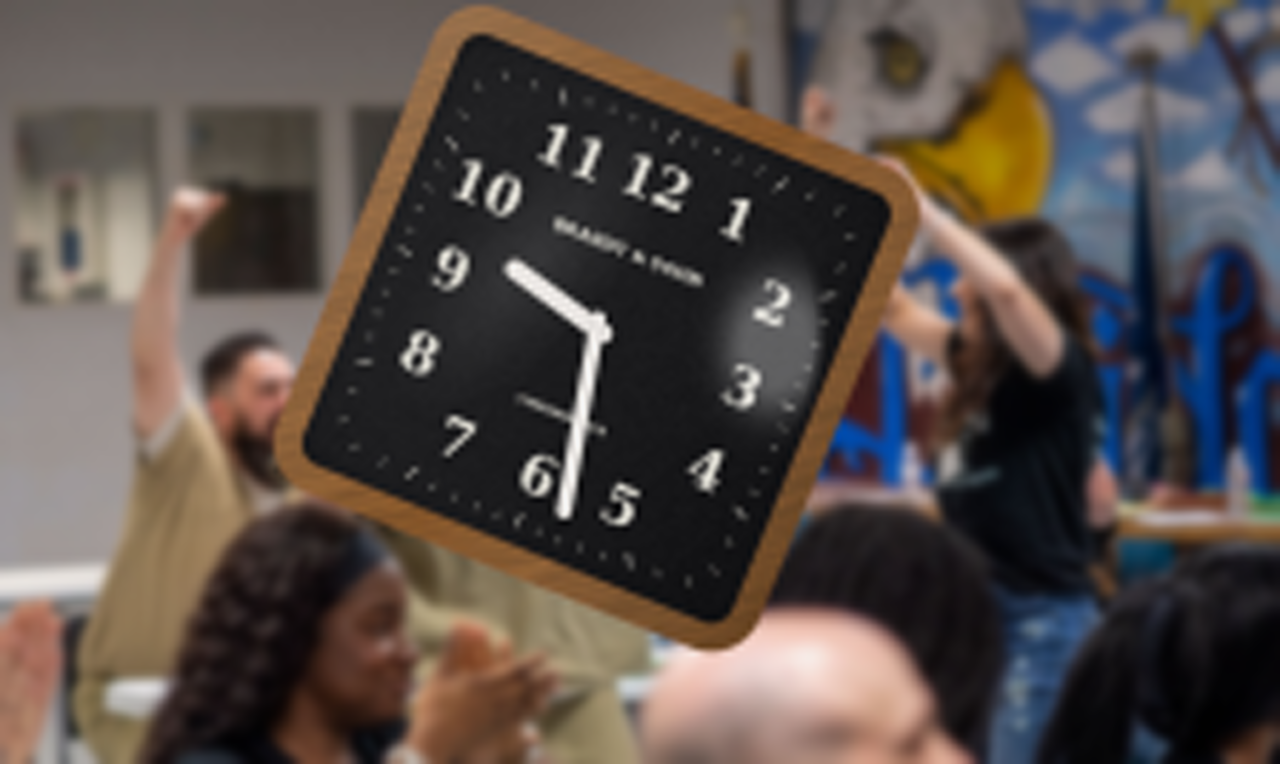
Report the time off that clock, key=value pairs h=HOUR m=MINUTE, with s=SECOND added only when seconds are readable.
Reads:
h=9 m=28
